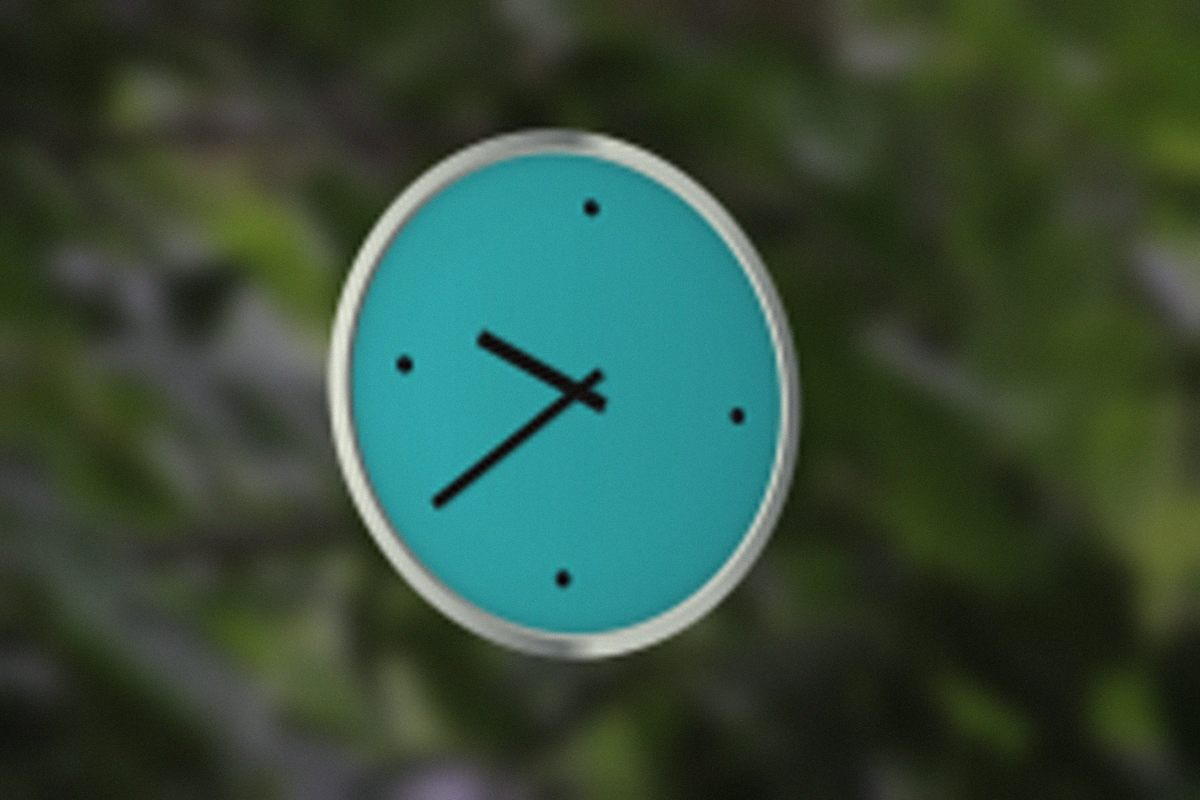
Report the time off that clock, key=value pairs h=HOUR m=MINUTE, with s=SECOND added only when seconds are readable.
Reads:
h=9 m=38
